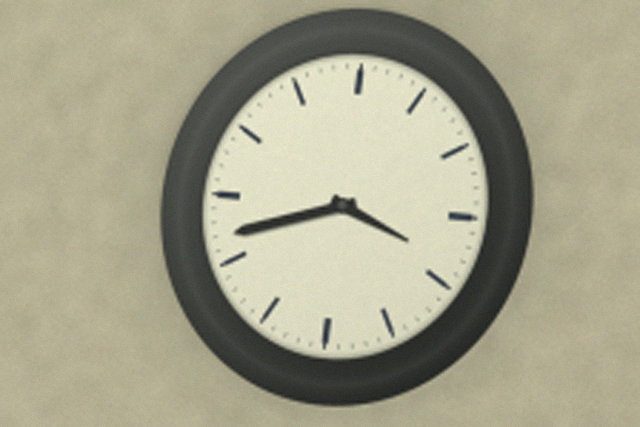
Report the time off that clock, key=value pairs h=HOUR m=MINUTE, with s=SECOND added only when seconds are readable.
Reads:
h=3 m=42
